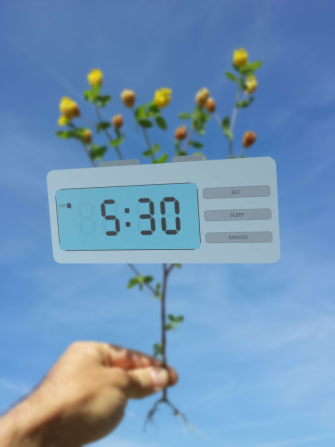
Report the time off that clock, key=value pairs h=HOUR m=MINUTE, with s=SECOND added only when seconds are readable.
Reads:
h=5 m=30
